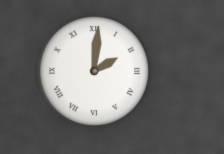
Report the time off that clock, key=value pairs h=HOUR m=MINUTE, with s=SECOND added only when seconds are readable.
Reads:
h=2 m=1
